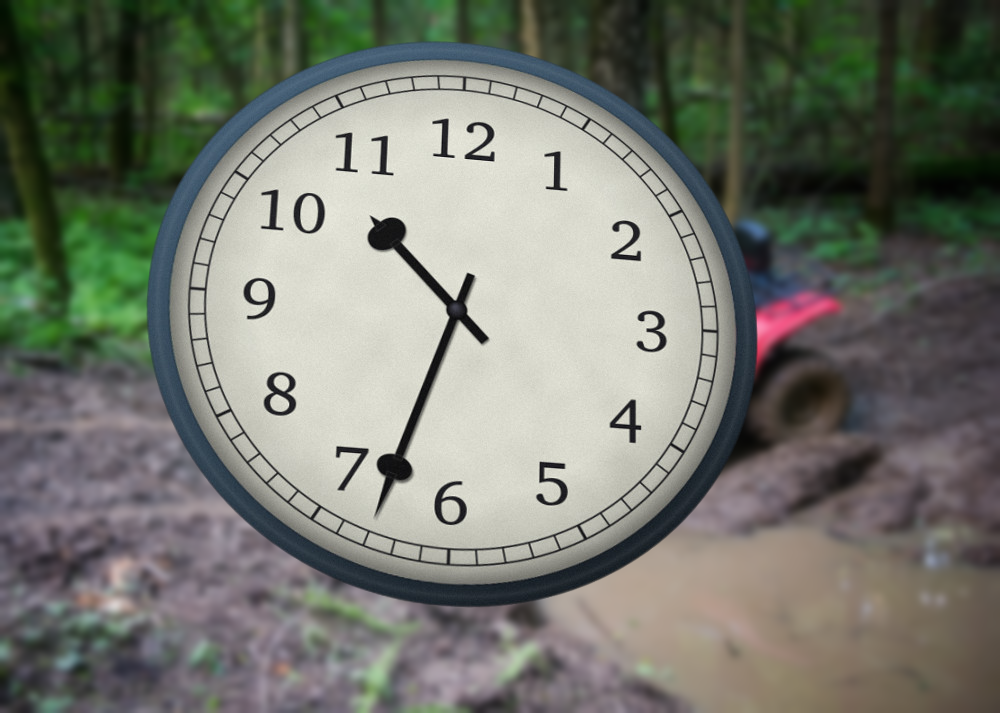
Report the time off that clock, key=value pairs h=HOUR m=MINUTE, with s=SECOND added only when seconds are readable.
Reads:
h=10 m=33
